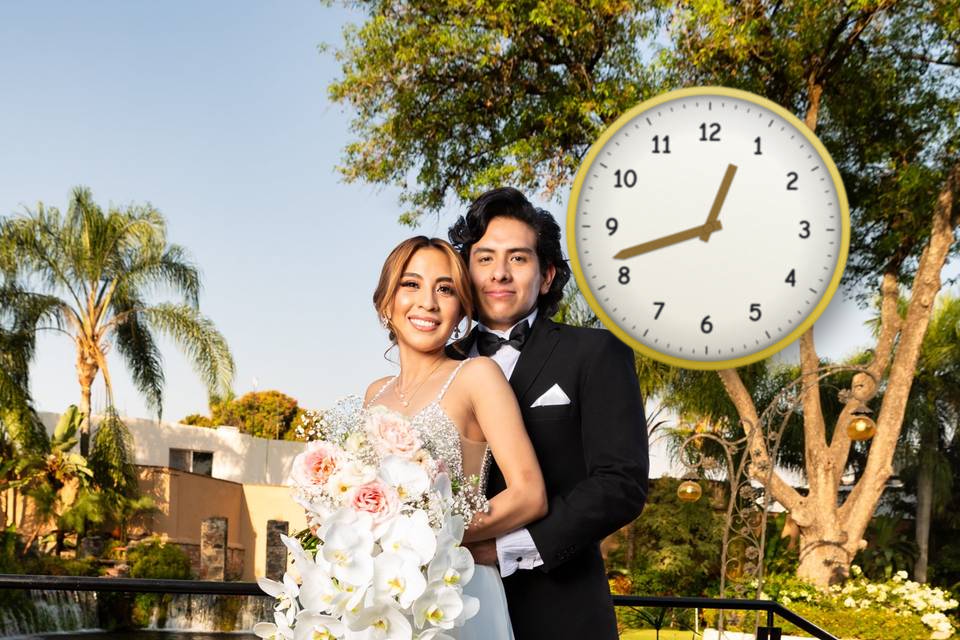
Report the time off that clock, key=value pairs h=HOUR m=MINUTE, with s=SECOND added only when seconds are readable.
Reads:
h=12 m=42
